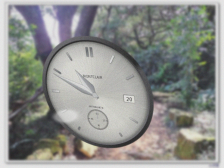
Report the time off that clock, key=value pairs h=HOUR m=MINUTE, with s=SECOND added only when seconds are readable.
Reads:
h=10 m=49
